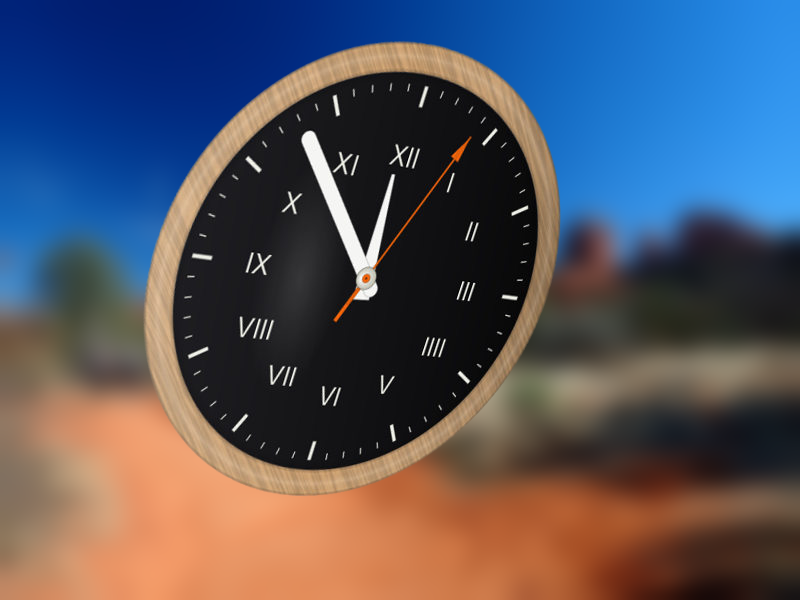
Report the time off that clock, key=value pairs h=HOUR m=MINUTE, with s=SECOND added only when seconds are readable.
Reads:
h=11 m=53 s=4
